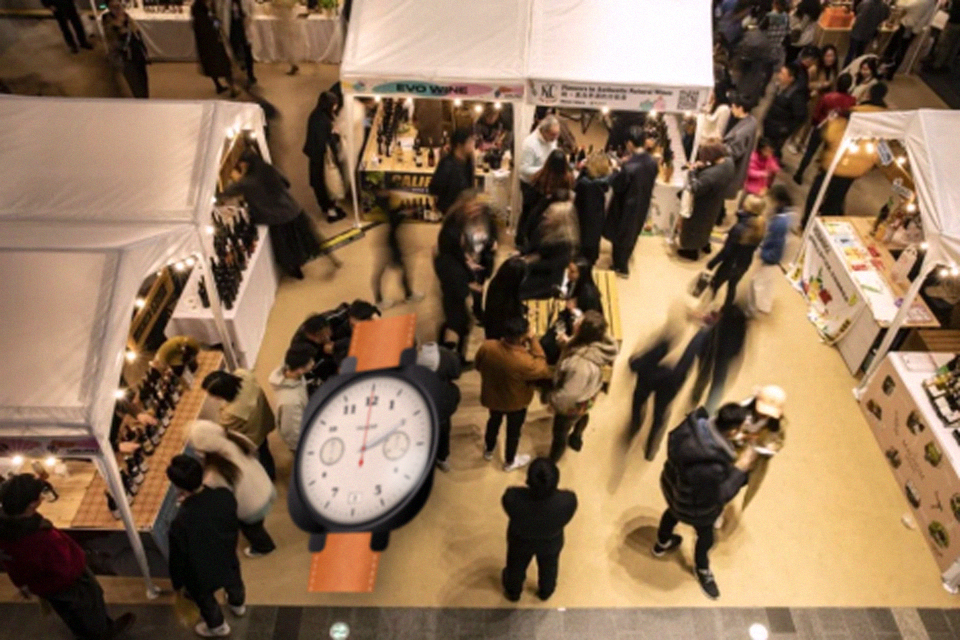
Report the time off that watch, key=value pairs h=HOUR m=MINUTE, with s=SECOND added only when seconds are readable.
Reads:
h=2 m=10
